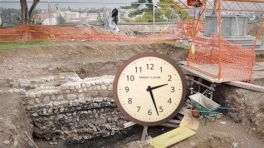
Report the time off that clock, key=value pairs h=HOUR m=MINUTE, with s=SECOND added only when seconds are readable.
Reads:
h=2 m=27
